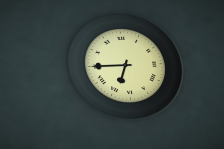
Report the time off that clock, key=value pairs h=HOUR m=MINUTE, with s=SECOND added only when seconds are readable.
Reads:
h=6 m=45
